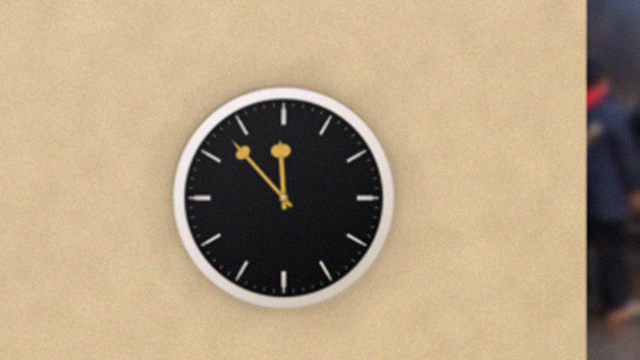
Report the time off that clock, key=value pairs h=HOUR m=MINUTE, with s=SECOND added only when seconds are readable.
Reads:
h=11 m=53
